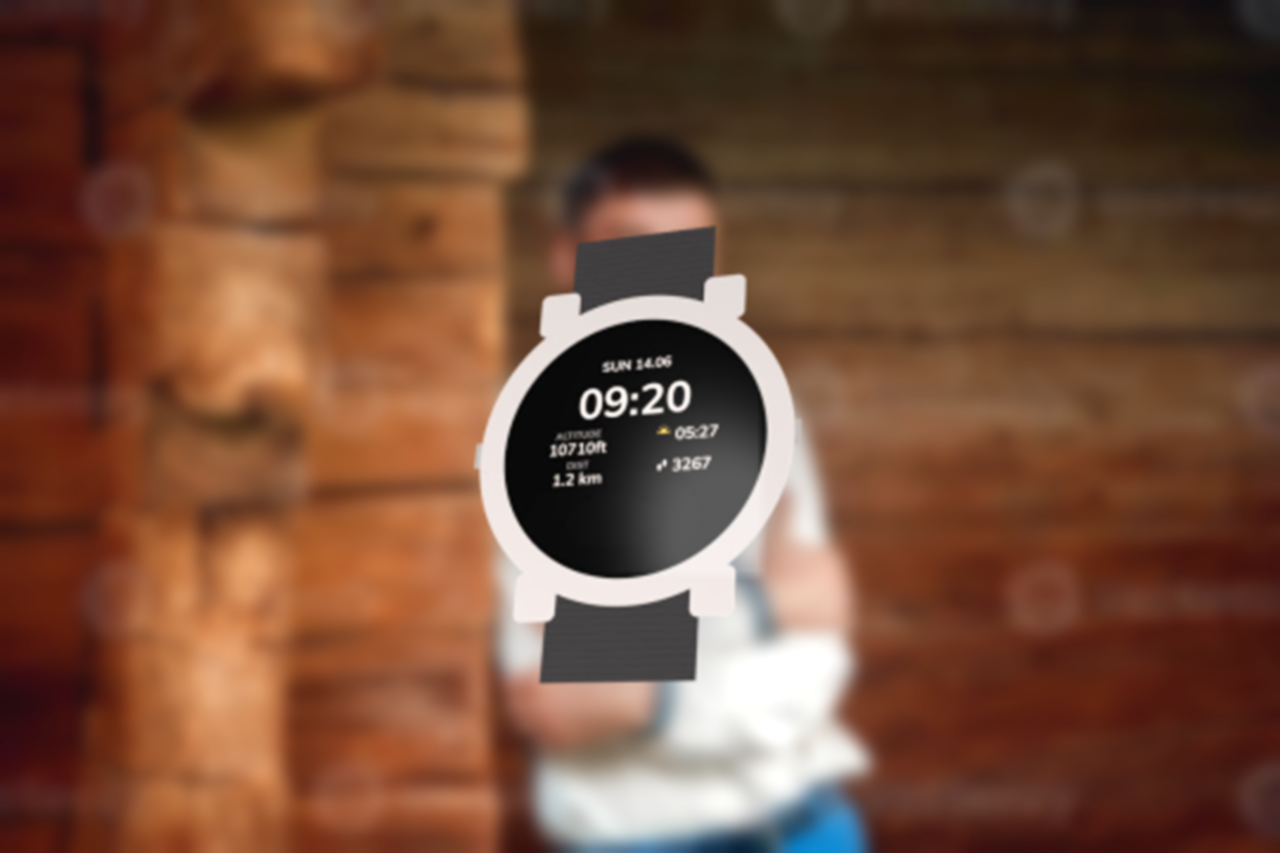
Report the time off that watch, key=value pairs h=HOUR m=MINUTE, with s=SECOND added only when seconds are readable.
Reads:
h=9 m=20
